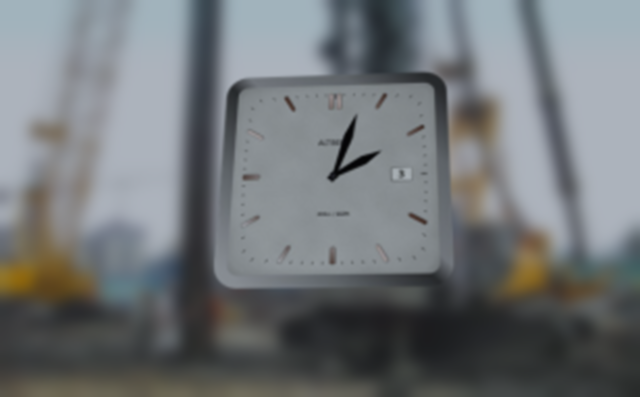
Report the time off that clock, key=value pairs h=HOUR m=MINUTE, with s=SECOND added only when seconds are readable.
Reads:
h=2 m=3
